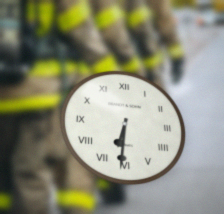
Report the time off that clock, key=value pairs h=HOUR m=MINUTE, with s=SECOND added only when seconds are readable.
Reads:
h=6 m=31
